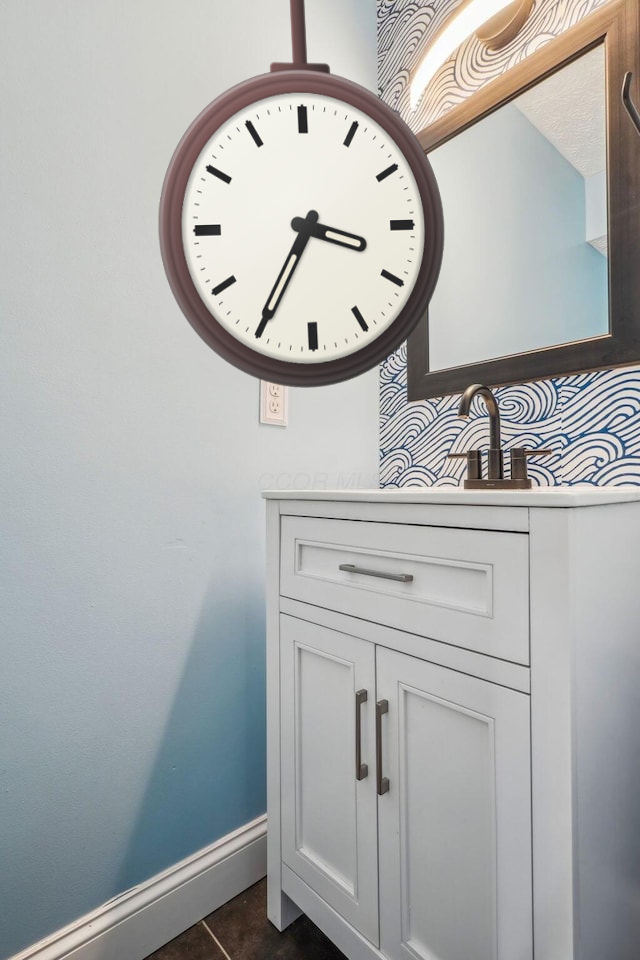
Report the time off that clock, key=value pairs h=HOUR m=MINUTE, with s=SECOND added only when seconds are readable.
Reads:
h=3 m=35
